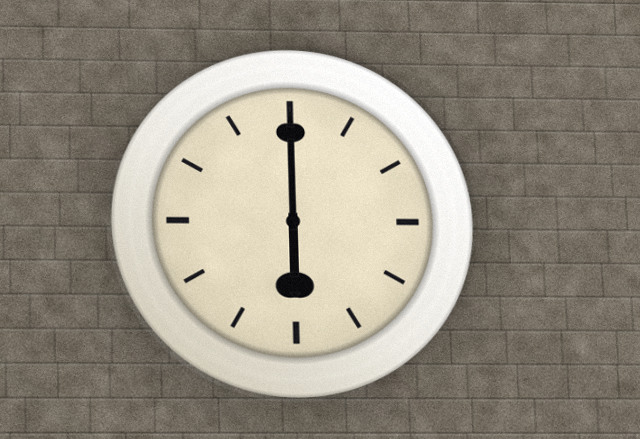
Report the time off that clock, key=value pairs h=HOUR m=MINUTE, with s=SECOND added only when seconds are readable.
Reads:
h=6 m=0
